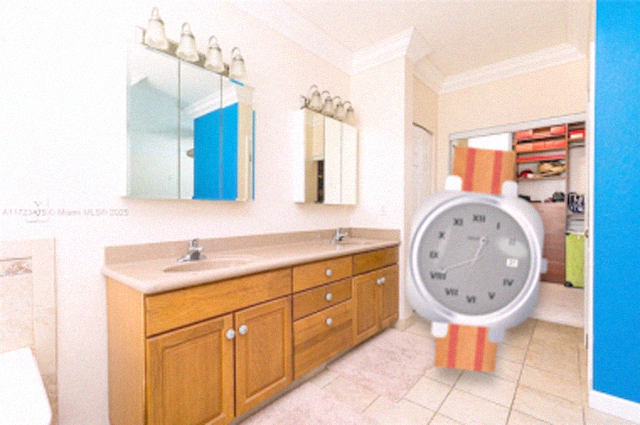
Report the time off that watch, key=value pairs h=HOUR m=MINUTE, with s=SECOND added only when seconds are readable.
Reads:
h=12 m=41
